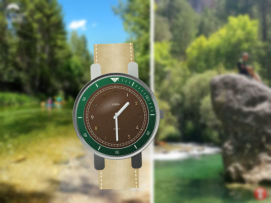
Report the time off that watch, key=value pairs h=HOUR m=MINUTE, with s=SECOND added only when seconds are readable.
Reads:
h=1 m=30
